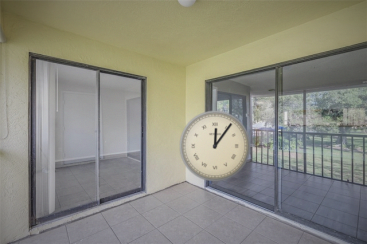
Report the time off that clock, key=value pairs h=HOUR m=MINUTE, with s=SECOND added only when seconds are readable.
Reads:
h=12 m=6
